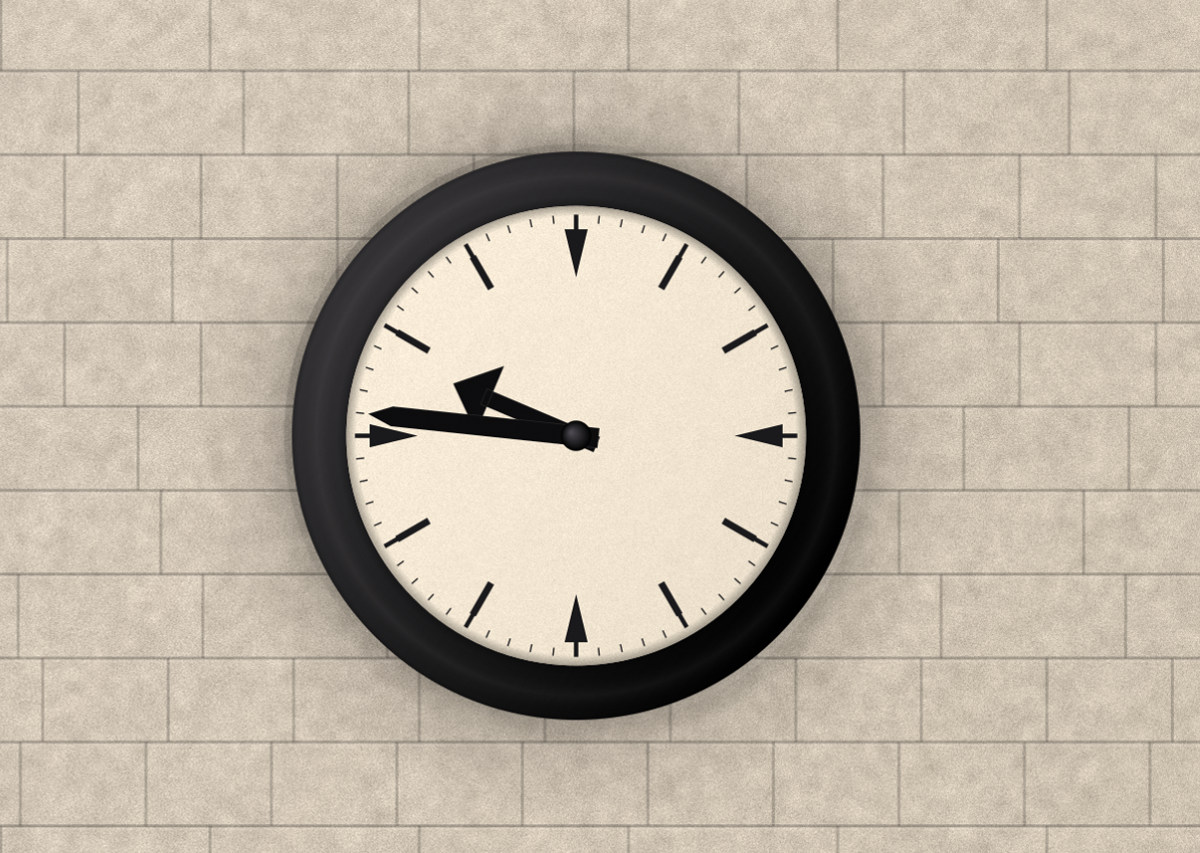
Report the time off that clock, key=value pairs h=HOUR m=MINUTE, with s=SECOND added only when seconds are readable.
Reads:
h=9 m=46
